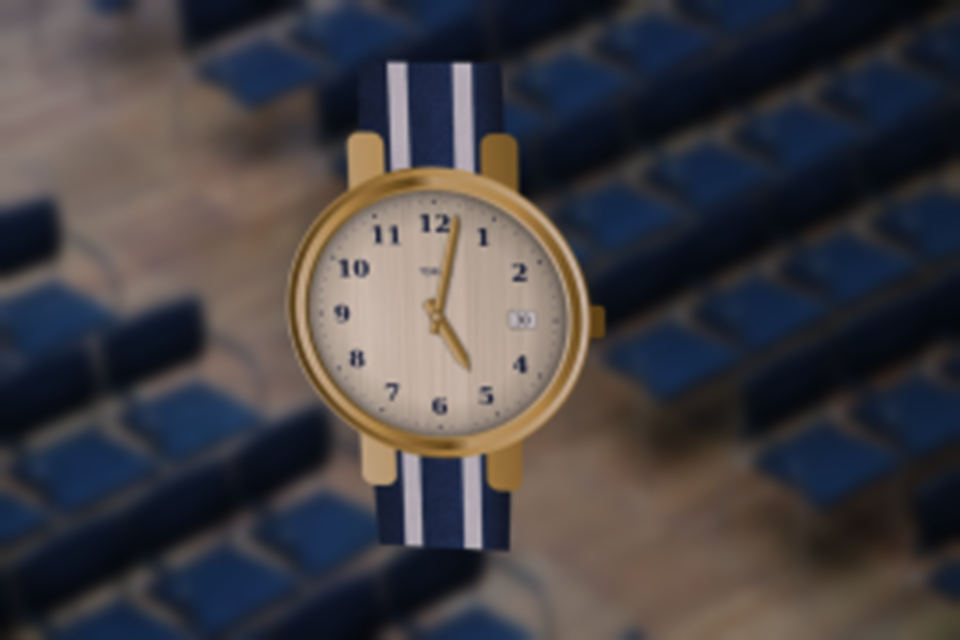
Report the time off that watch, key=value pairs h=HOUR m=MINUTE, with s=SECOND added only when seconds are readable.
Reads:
h=5 m=2
